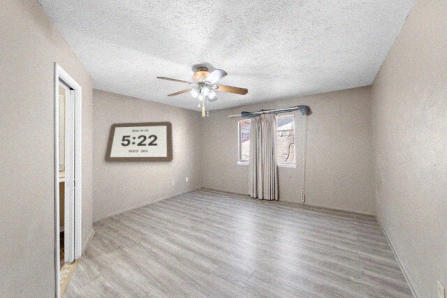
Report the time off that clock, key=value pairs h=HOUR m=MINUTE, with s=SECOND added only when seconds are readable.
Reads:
h=5 m=22
